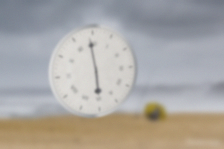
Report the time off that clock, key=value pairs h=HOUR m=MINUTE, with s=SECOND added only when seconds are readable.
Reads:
h=5 m=59
